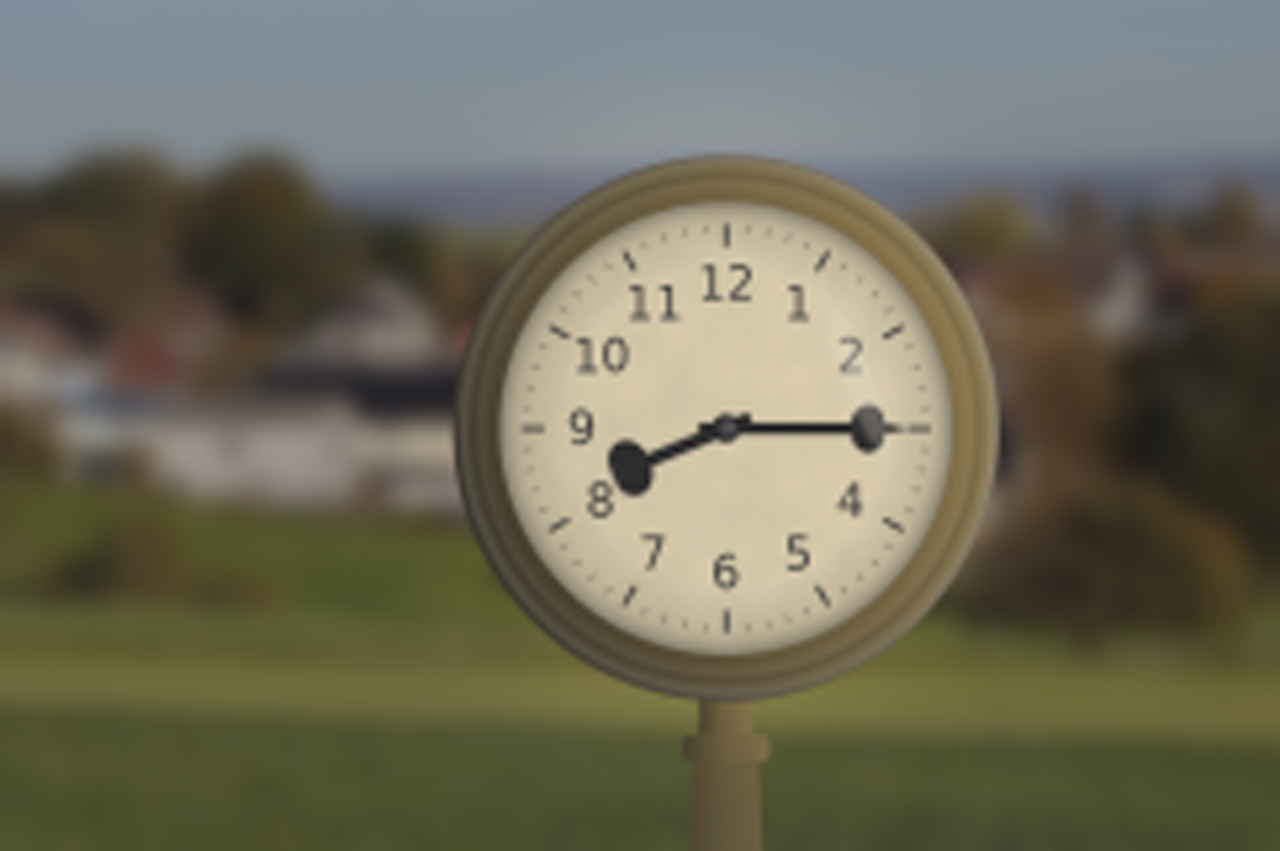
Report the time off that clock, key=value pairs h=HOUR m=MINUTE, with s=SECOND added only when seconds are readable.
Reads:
h=8 m=15
